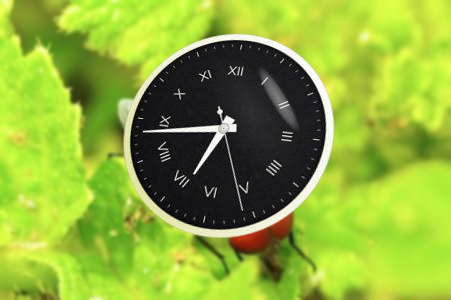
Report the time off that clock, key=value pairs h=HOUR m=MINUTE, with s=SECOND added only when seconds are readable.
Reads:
h=6 m=43 s=26
